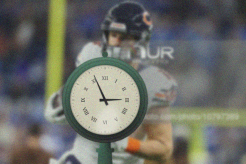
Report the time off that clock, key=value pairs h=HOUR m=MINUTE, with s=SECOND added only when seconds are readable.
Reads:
h=2 m=56
